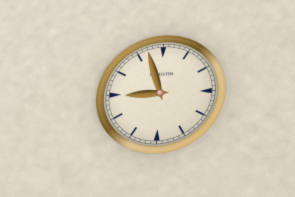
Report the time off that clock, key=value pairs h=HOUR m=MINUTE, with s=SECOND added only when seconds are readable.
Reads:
h=8 m=57
